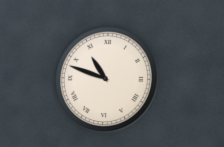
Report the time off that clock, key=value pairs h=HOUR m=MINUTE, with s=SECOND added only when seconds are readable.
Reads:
h=10 m=48
